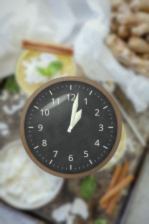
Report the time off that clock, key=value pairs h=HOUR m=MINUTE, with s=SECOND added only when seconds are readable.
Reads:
h=1 m=2
